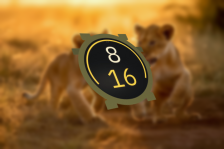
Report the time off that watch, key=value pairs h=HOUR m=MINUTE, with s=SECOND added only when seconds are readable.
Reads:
h=8 m=16
